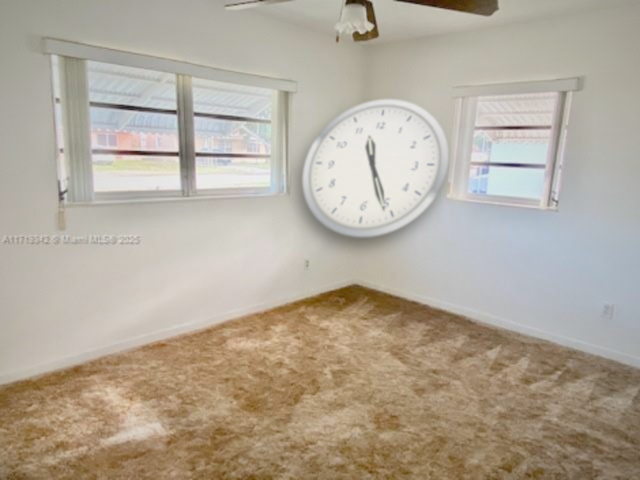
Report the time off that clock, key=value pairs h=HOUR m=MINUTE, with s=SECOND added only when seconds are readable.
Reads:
h=11 m=26
